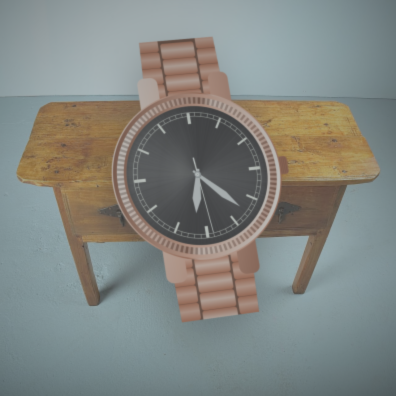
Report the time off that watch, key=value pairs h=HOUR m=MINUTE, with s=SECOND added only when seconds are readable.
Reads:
h=6 m=22 s=29
